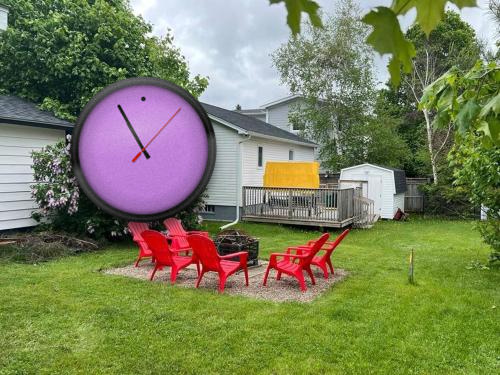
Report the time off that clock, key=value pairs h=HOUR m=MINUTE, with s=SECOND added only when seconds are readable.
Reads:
h=10 m=55 s=7
